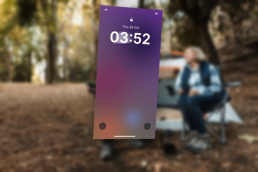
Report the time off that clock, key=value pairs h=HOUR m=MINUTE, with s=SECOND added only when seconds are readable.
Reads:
h=3 m=52
